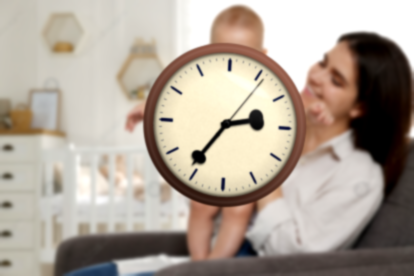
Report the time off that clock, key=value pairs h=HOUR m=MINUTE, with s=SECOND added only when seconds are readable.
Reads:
h=2 m=36 s=6
